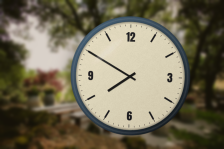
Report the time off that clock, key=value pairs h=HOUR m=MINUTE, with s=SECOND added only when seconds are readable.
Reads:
h=7 m=50
